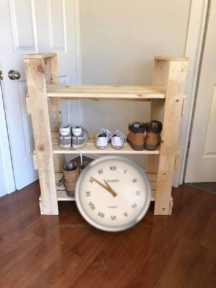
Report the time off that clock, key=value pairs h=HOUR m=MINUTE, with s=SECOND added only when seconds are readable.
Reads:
h=10 m=51
